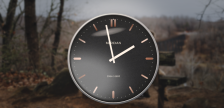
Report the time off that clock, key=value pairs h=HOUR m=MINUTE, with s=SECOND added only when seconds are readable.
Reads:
h=1 m=58
